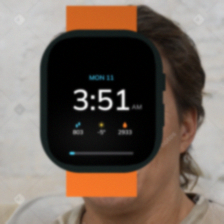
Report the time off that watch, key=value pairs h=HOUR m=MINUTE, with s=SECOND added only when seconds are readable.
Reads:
h=3 m=51
